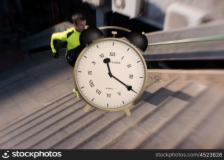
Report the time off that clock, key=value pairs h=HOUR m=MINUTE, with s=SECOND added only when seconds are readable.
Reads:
h=11 m=20
